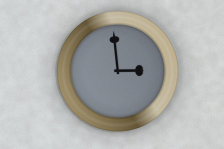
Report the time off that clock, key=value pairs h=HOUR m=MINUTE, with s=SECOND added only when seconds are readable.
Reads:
h=2 m=59
